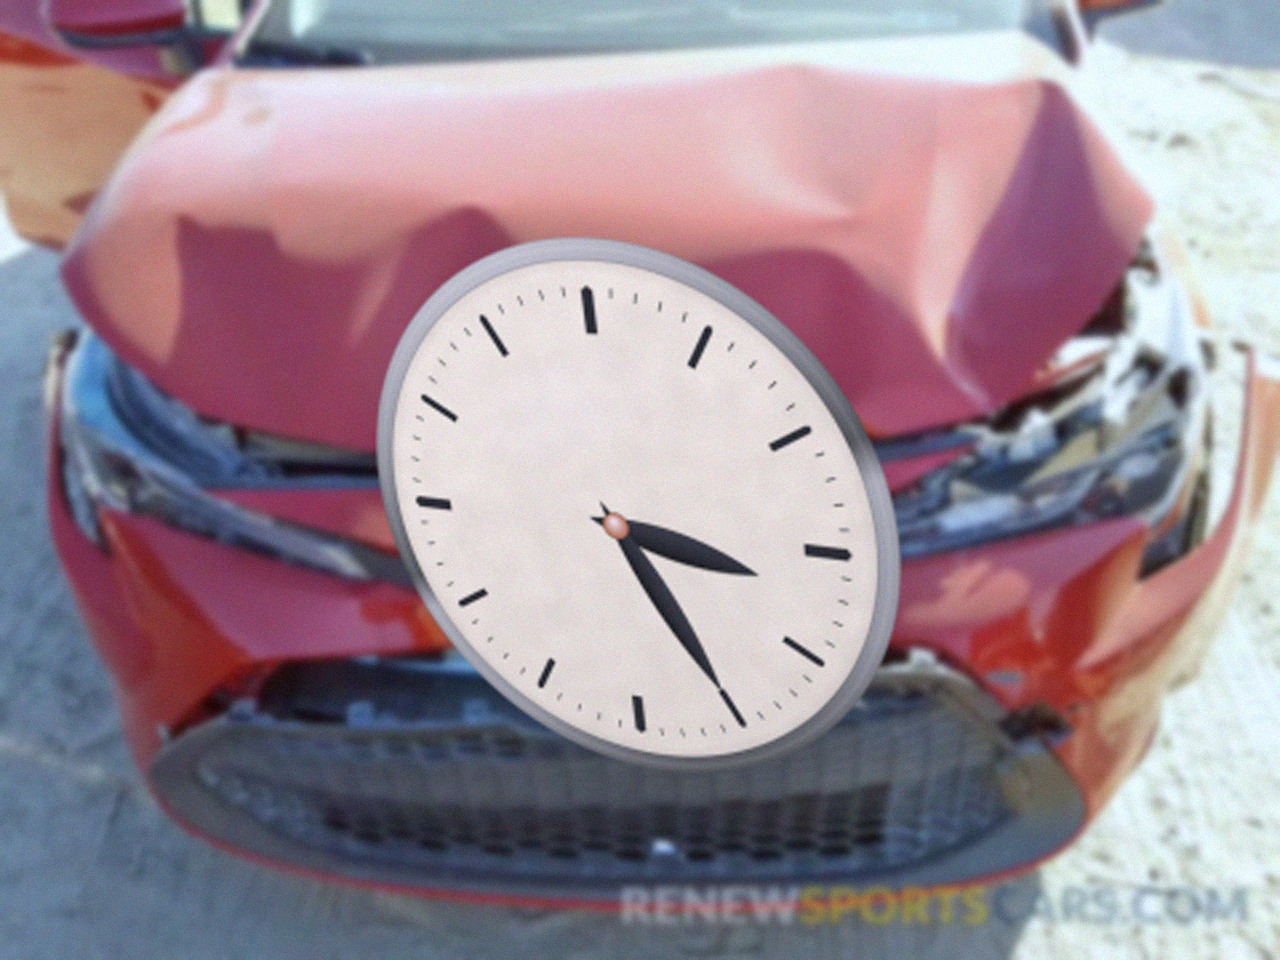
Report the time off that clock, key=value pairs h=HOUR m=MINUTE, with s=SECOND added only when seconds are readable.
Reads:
h=3 m=25
